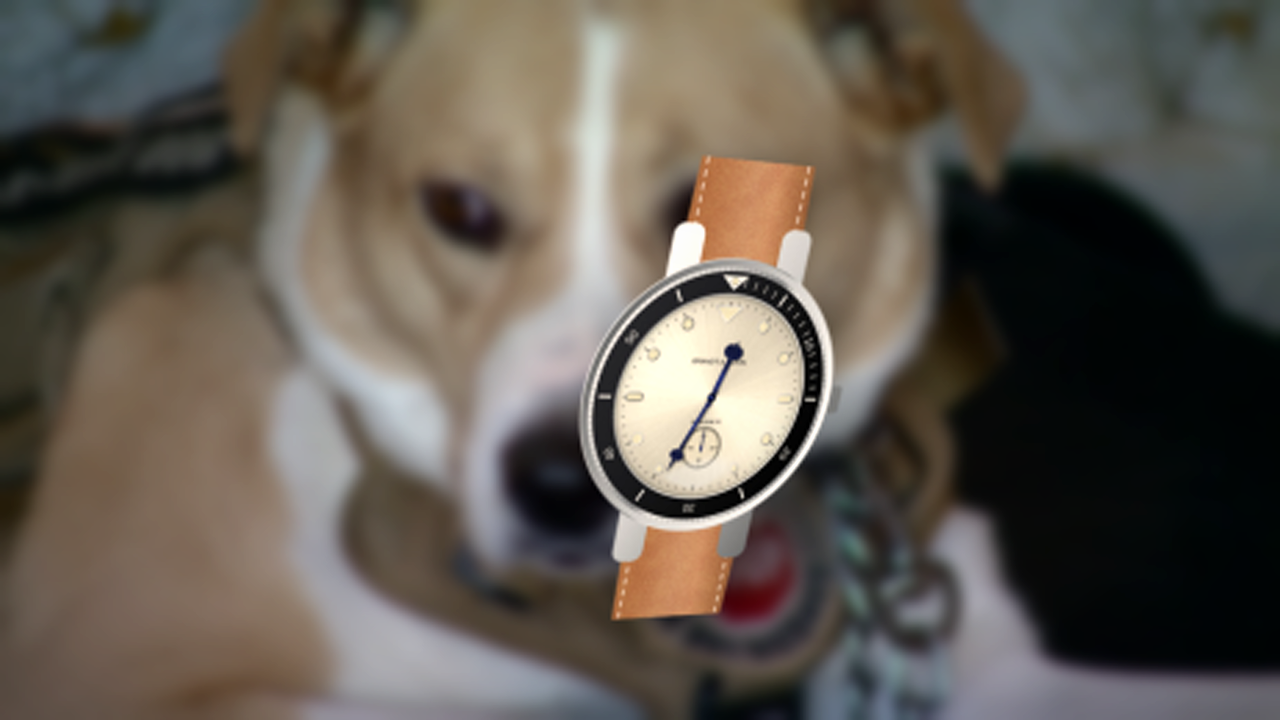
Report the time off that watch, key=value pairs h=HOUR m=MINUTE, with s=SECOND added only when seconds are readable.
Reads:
h=12 m=34
